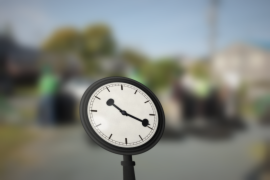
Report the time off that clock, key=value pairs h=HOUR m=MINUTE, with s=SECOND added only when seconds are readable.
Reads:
h=10 m=19
